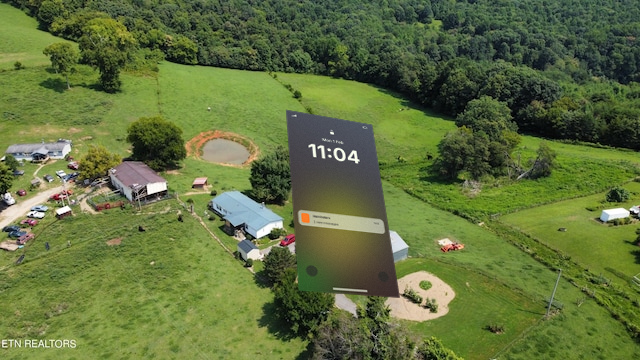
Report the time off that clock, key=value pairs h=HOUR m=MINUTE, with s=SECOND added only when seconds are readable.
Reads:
h=11 m=4
